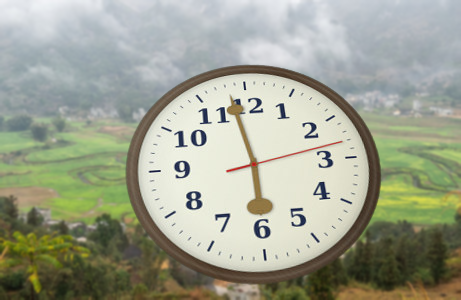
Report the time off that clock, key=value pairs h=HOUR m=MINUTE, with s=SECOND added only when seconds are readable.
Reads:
h=5 m=58 s=13
